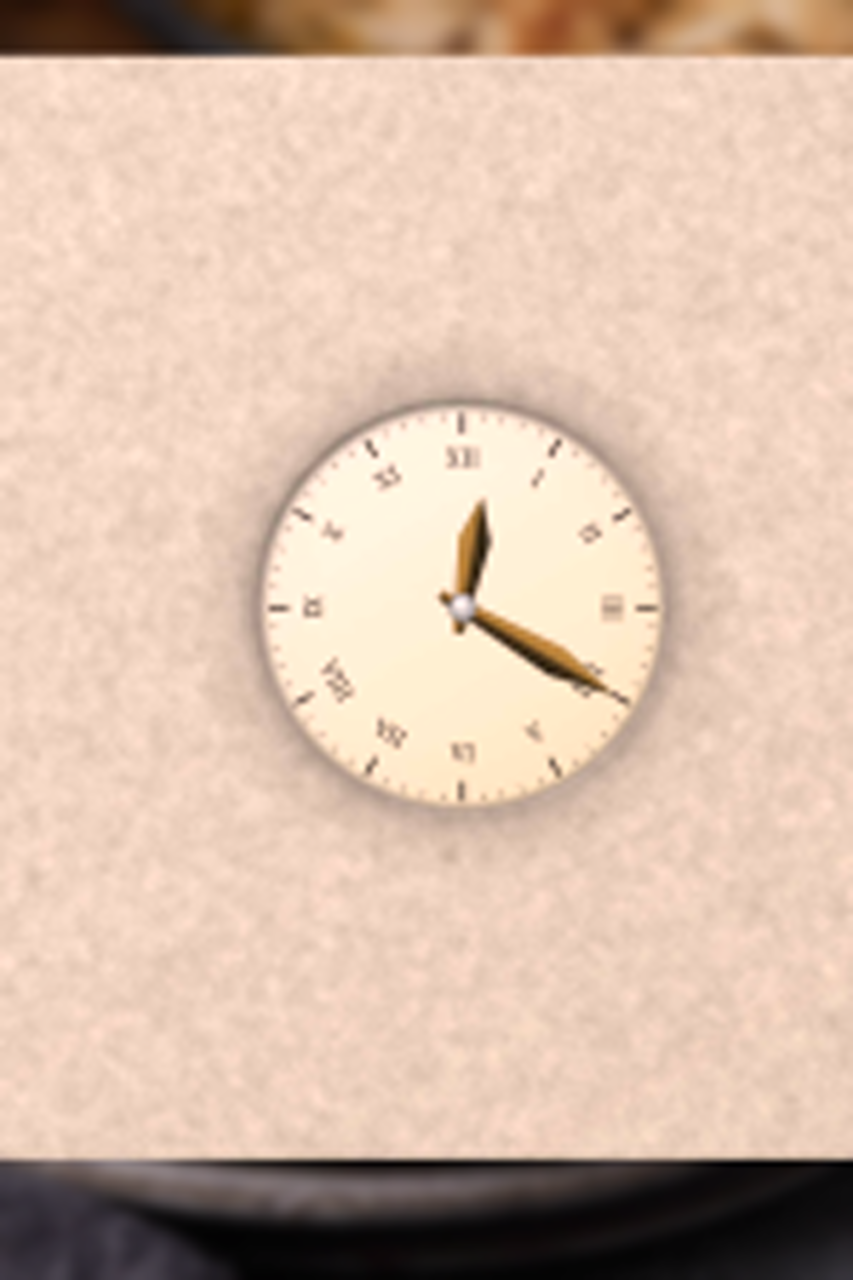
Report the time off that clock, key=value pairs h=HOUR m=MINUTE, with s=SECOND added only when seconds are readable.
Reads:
h=12 m=20
